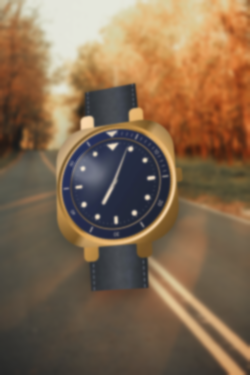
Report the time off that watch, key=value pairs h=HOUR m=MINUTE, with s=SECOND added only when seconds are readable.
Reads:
h=7 m=4
